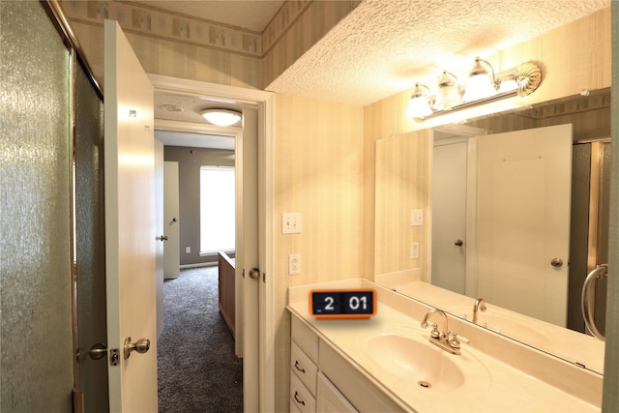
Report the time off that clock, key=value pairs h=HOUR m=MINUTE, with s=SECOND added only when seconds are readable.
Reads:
h=2 m=1
